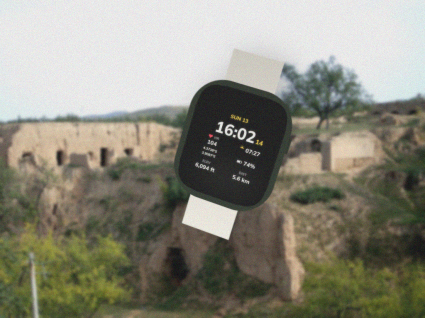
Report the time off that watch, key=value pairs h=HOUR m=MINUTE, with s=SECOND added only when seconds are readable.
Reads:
h=16 m=2
